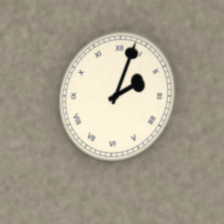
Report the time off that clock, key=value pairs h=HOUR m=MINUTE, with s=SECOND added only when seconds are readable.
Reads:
h=2 m=3
